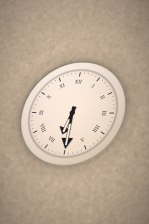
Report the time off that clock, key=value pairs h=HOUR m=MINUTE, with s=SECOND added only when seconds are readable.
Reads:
h=6 m=30
